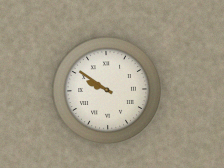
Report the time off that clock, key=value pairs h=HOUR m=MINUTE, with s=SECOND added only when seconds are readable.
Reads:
h=9 m=51
